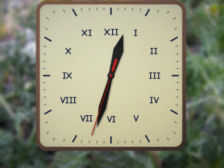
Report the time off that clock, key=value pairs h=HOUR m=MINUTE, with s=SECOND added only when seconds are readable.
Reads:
h=12 m=32 s=33
